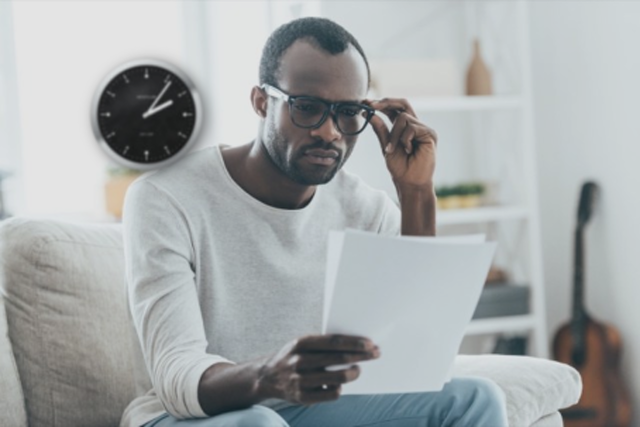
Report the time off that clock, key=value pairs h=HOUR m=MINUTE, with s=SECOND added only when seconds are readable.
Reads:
h=2 m=6
